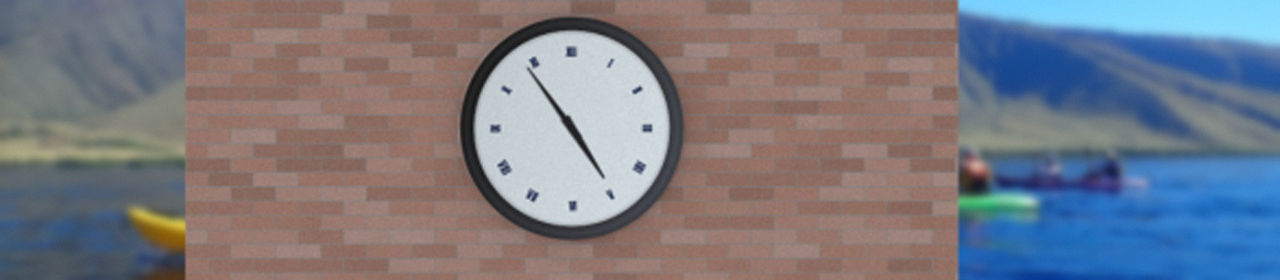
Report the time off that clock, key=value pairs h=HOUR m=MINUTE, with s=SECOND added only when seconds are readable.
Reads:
h=4 m=54
